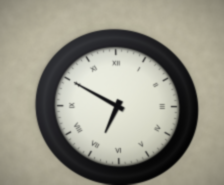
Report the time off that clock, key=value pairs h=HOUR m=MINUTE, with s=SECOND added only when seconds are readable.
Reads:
h=6 m=50
